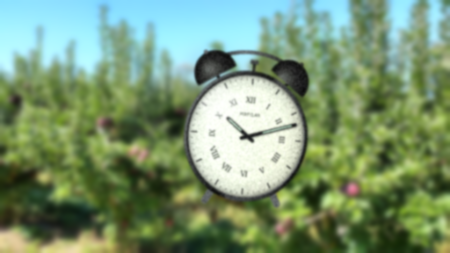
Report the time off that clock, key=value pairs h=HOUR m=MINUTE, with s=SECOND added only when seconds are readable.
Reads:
h=10 m=12
